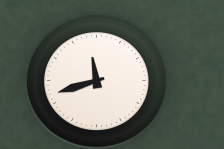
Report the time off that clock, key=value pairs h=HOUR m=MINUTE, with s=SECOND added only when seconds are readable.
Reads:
h=11 m=42
